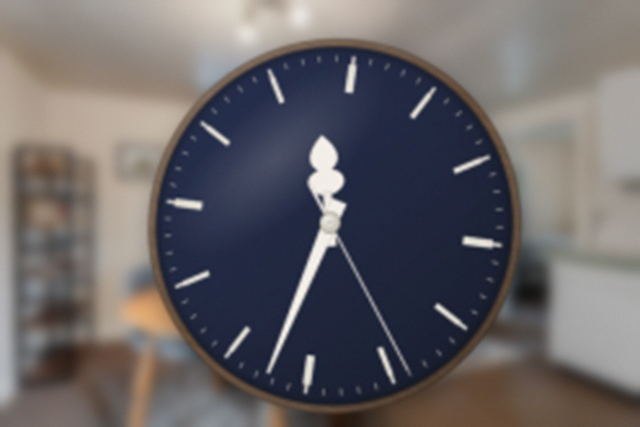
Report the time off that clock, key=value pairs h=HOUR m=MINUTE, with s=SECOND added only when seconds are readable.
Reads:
h=11 m=32 s=24
